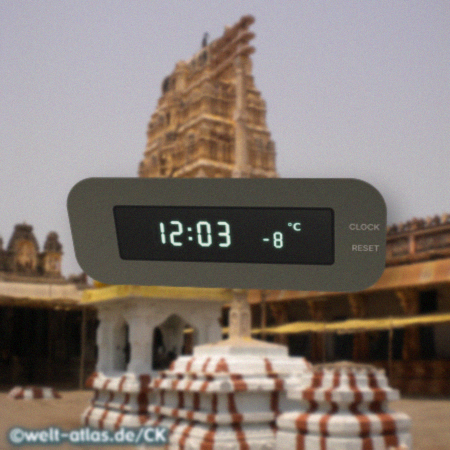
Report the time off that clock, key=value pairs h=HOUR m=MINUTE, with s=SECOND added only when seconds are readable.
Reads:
h=12 m=3
